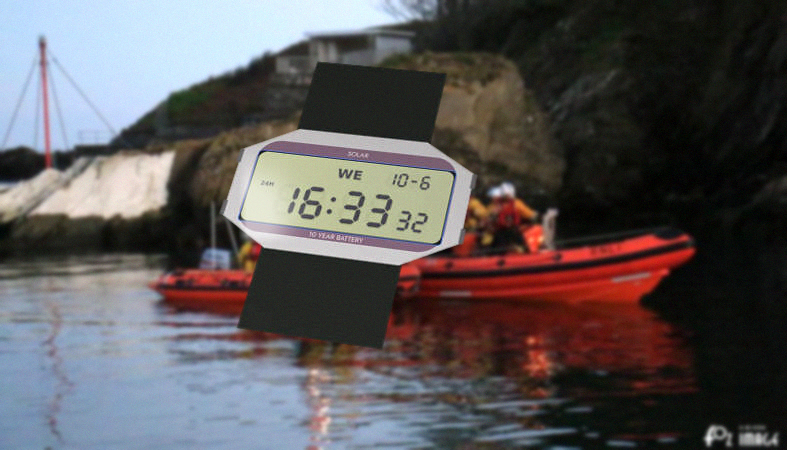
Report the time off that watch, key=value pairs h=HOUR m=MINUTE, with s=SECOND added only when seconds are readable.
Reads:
h=16 m=33 s=32
